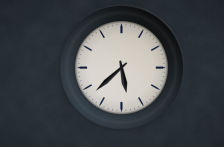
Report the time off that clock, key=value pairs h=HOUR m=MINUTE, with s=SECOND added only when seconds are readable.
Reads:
h=5 m=38
